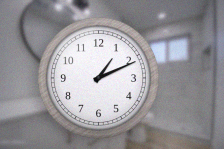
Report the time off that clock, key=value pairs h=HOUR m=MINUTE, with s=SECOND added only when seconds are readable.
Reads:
h=1 m=11
